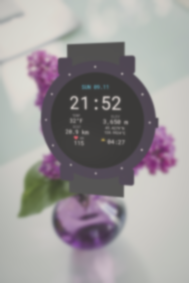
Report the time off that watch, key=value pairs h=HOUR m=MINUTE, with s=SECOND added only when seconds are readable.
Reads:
h=21 m=52
